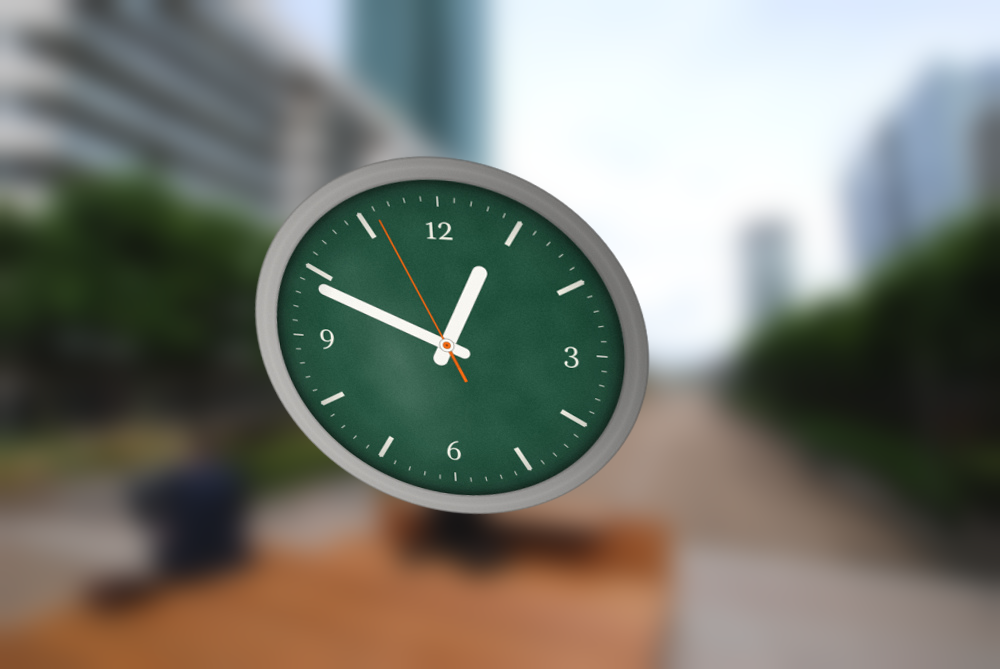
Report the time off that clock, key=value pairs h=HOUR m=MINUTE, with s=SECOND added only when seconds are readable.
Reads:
h=12 m=48 s=56
